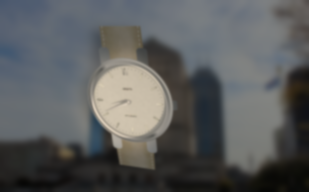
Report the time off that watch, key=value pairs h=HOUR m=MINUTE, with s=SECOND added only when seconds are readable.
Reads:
h=8 m=41
